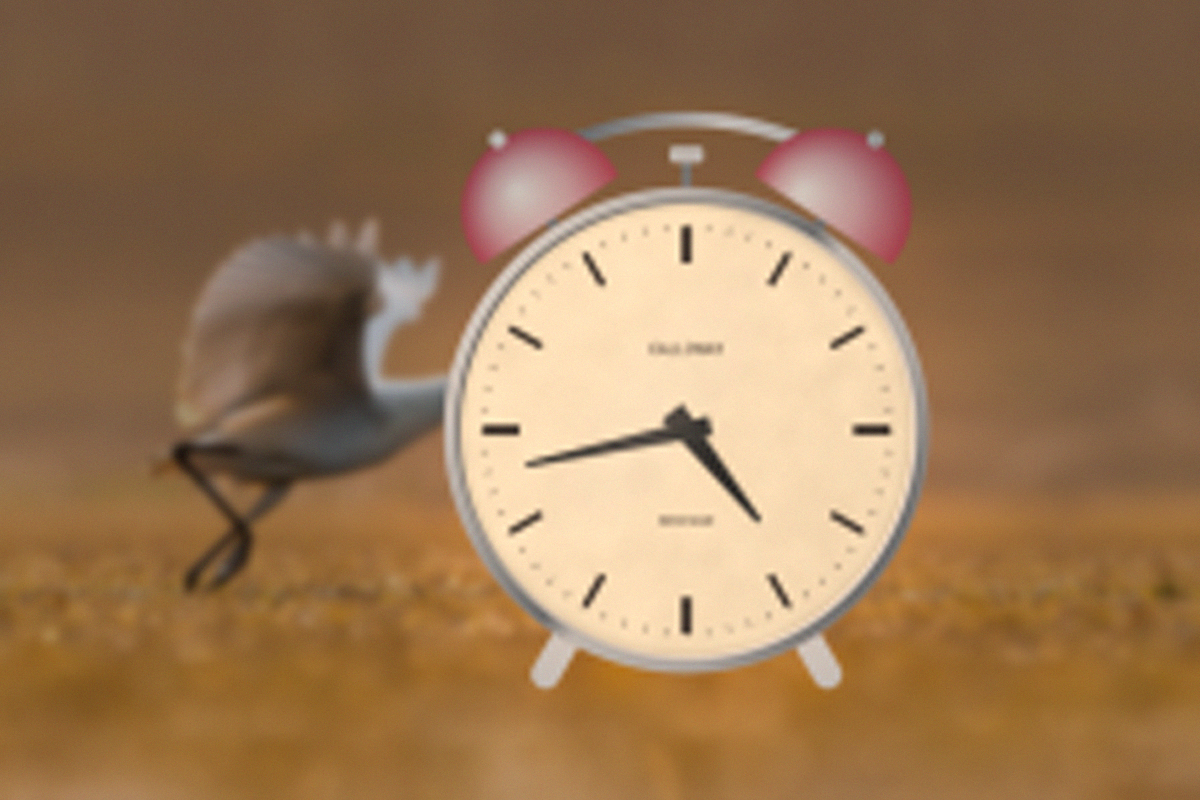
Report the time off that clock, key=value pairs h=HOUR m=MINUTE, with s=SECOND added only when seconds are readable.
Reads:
h=4 m=43
